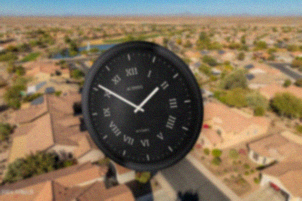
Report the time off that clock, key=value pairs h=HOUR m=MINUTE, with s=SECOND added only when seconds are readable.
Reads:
h=1 m=51
